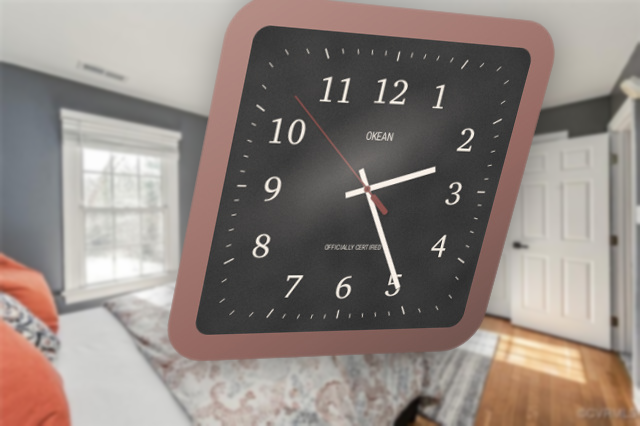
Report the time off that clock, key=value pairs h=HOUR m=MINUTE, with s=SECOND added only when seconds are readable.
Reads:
h=2 m=24 s=52
